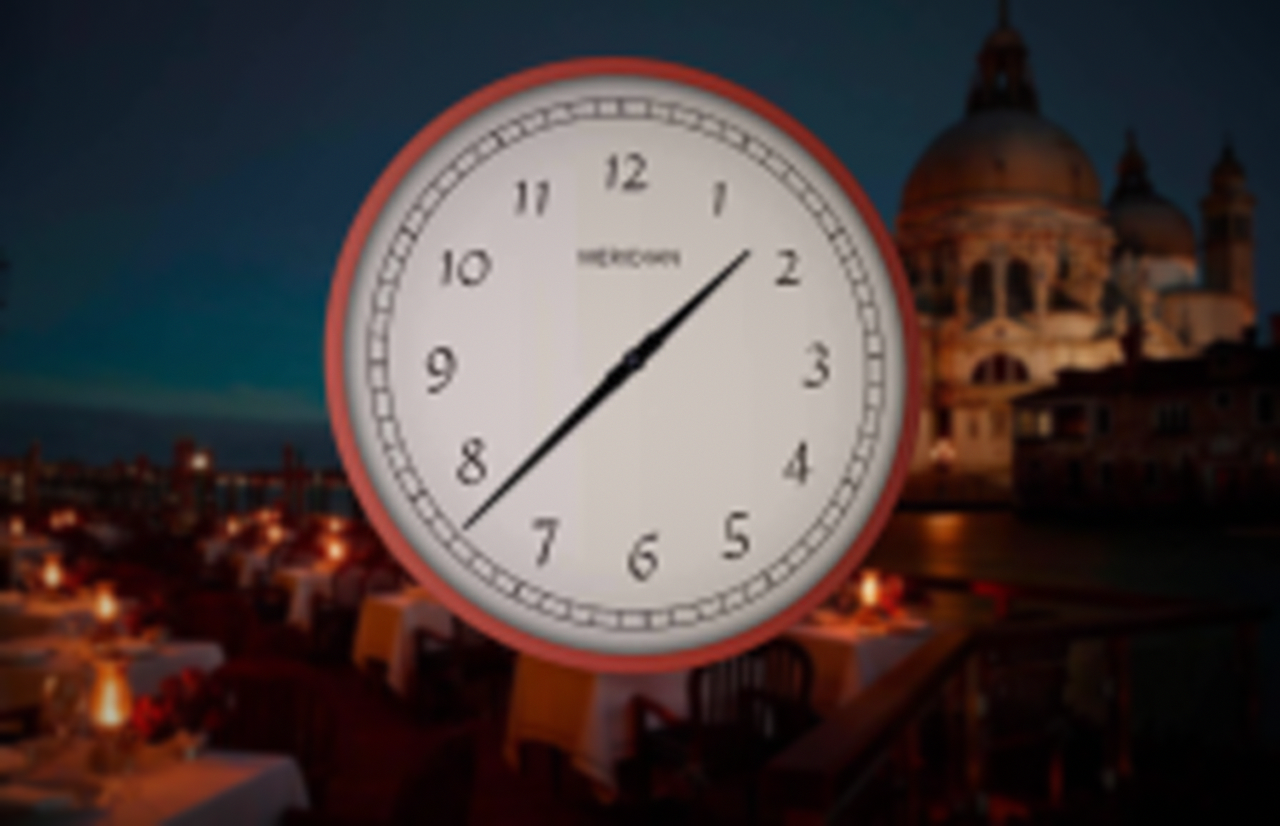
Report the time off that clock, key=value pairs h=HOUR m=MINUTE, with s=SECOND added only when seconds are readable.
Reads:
h=1 m=38
